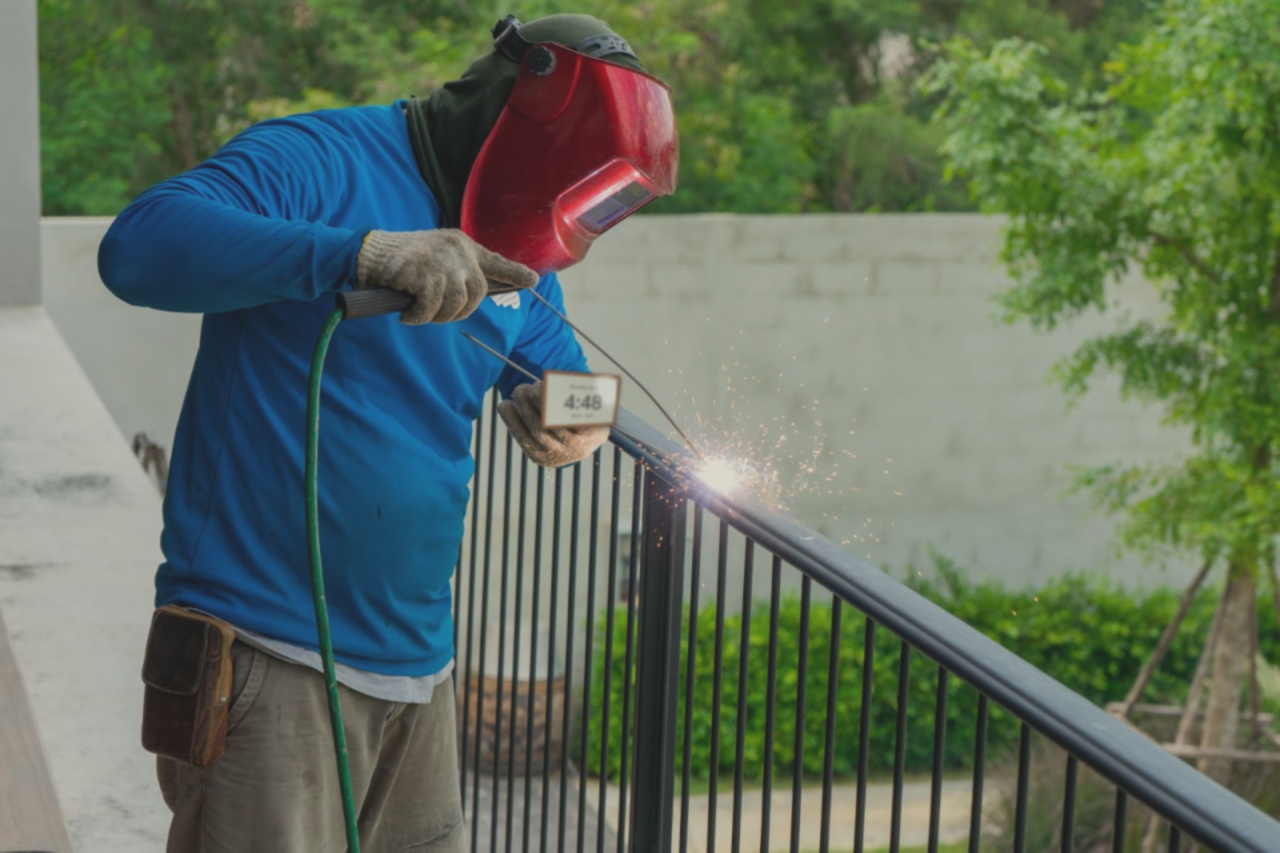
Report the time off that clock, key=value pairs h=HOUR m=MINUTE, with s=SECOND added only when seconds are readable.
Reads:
h=4 m=48
